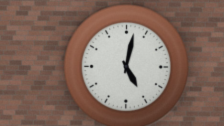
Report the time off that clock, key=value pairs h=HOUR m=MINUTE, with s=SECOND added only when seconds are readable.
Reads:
h=5 m=2
